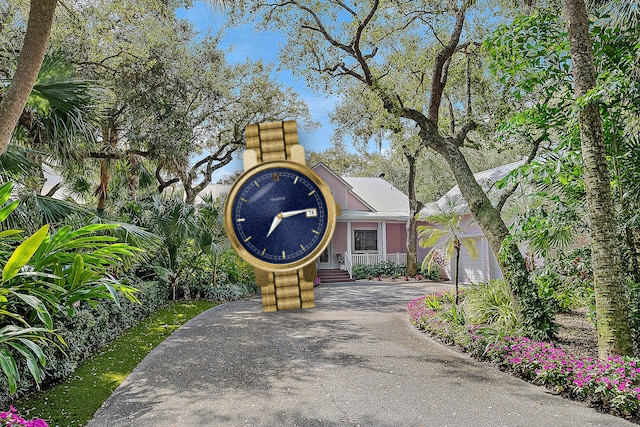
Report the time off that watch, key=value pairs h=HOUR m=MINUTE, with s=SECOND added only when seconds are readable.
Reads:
h=7 m=14
